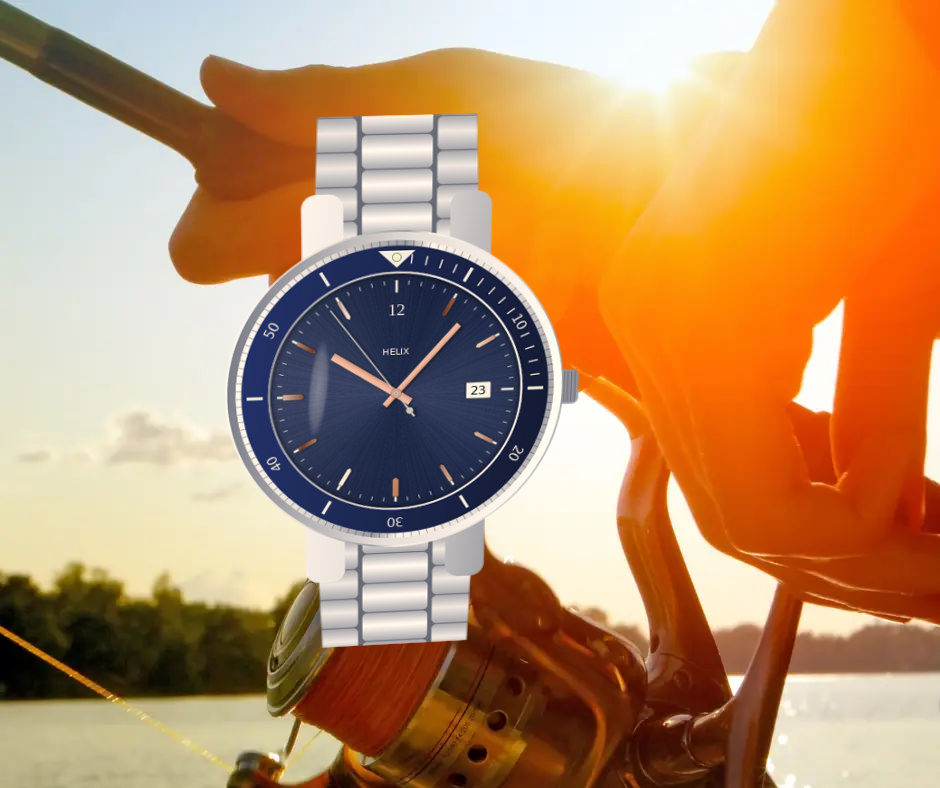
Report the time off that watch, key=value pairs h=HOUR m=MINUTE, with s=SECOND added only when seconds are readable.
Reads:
h=10 m=6 s=54
